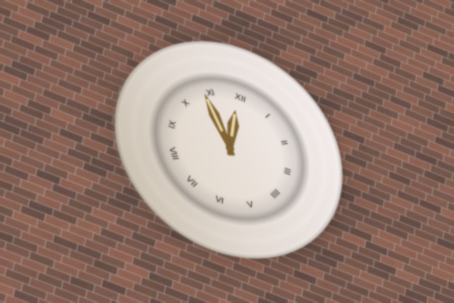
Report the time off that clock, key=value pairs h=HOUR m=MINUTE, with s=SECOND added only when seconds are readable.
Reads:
h=11 m=54
